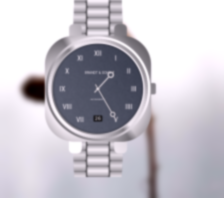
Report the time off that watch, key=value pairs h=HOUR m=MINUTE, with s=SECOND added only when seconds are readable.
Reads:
h=1 m=25
